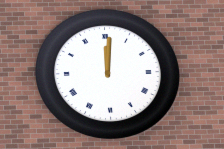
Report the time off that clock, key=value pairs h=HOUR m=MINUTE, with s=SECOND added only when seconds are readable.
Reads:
h=12 m=1
